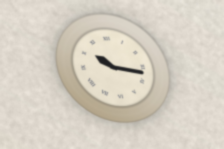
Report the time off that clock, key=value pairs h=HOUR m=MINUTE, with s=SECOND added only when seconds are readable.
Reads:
h=10 m=17
